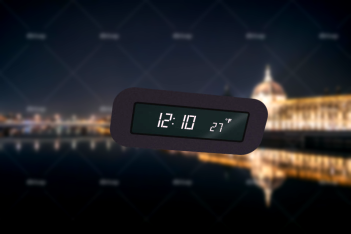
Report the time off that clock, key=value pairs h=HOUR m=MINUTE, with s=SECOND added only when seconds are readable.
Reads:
h=12 m=10
